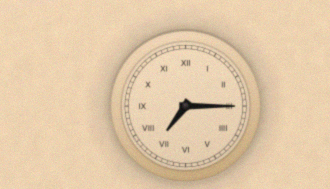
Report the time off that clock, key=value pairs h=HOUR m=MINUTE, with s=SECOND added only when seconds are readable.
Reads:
h=7 m=15
